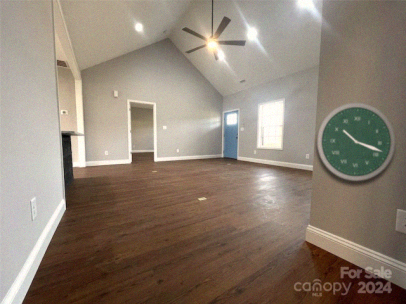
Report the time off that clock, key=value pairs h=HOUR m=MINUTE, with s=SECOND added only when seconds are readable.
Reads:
h=10 m=18
